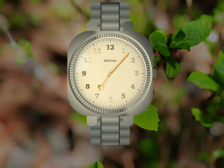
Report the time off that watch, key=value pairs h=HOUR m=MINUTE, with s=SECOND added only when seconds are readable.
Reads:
h=7 m=7
